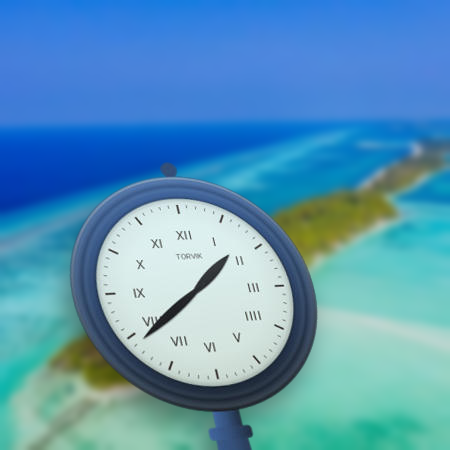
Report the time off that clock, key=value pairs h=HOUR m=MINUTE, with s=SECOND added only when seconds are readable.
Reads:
h=1 m=39
